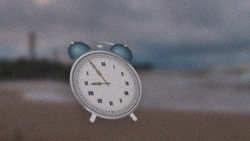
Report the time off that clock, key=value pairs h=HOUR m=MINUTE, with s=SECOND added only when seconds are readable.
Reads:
h=8 m=55
